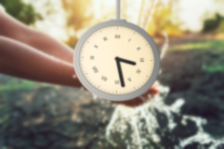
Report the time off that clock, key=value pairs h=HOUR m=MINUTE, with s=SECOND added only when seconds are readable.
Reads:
h=3 m=28
